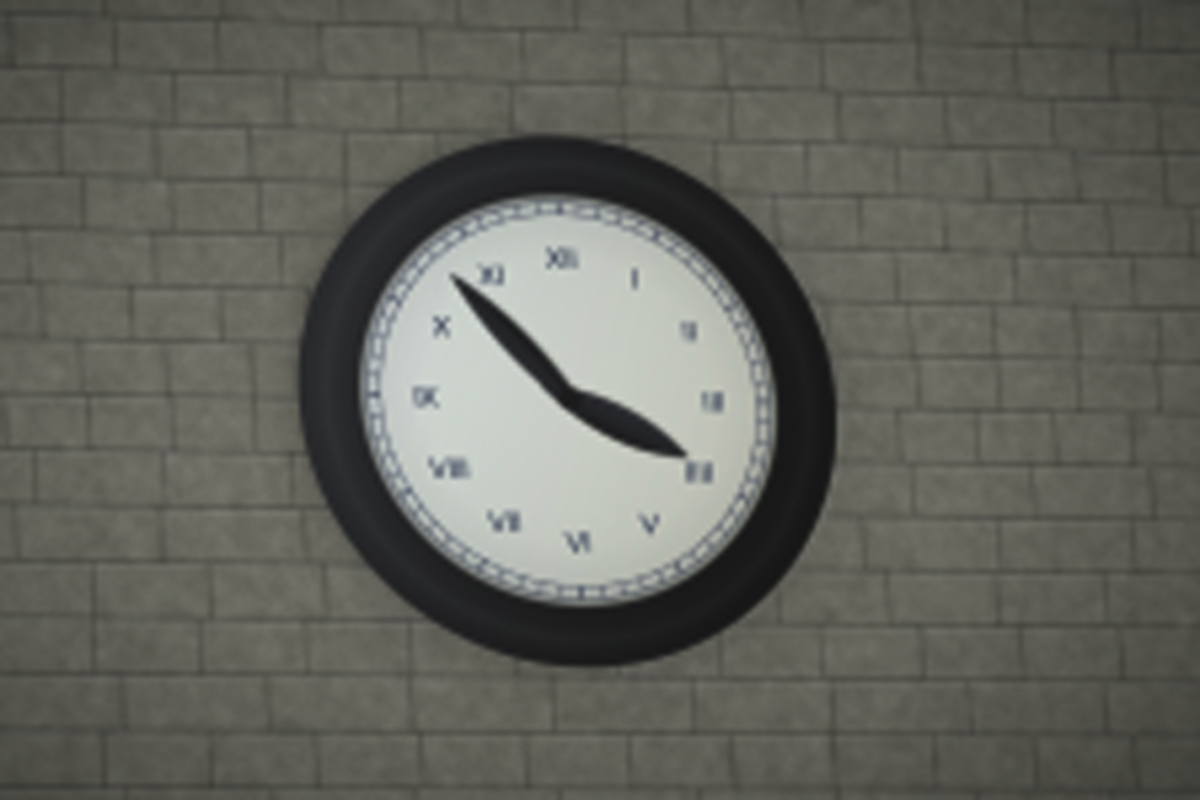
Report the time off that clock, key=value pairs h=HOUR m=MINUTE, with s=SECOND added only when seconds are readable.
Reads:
h=3 m=53
